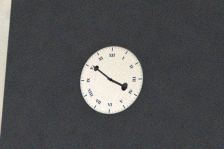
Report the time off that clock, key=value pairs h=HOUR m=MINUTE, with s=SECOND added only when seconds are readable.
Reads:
h=3 m=51
